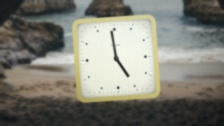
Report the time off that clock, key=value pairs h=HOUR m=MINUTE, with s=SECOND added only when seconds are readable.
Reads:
h=4 m=59
